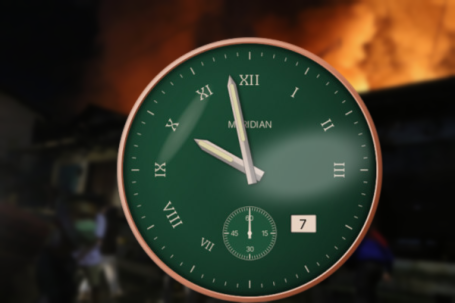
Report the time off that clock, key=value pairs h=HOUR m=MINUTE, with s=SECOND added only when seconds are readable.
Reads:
h=9 m=58
